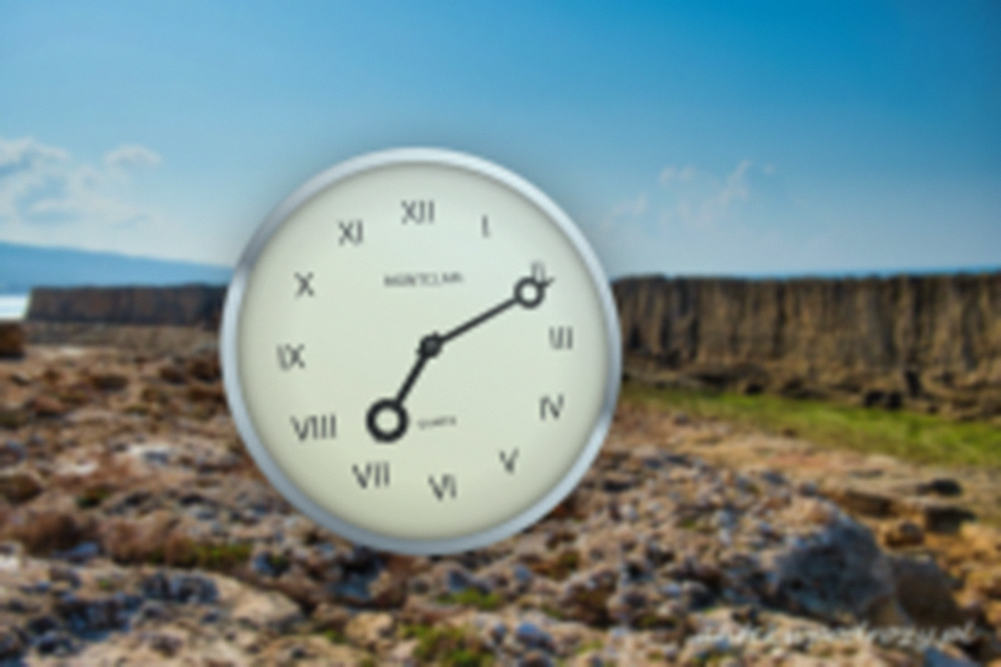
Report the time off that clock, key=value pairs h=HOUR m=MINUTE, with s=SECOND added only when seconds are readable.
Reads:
h=7 m=11
